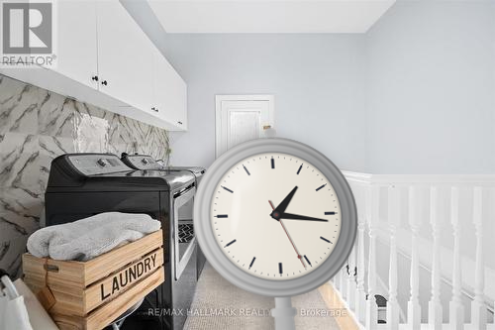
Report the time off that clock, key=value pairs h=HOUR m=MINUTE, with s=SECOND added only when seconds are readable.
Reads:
h=1 m=16 s=26
